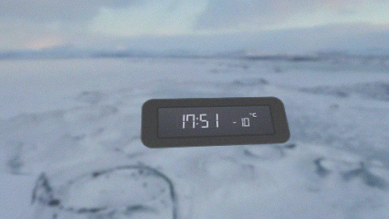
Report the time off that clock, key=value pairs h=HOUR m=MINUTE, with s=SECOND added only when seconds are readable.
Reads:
h=17 m=51
